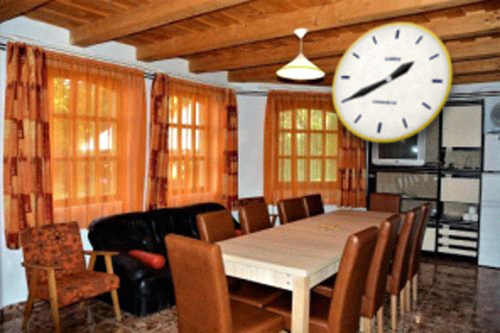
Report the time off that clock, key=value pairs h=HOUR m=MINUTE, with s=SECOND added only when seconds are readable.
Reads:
h=1 m=40
